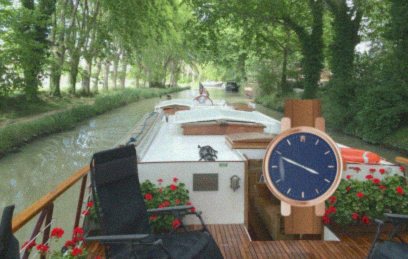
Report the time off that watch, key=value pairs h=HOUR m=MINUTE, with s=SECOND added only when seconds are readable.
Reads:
h=3 m=49
